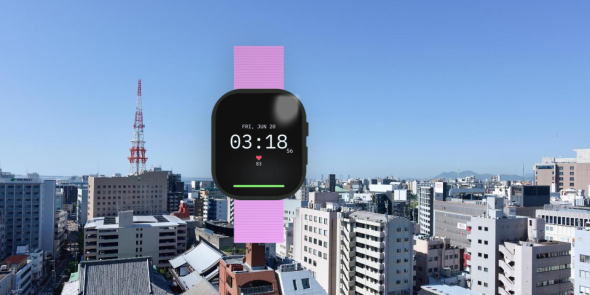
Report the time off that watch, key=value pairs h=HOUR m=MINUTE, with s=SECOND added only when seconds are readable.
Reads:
h=3 m=18
